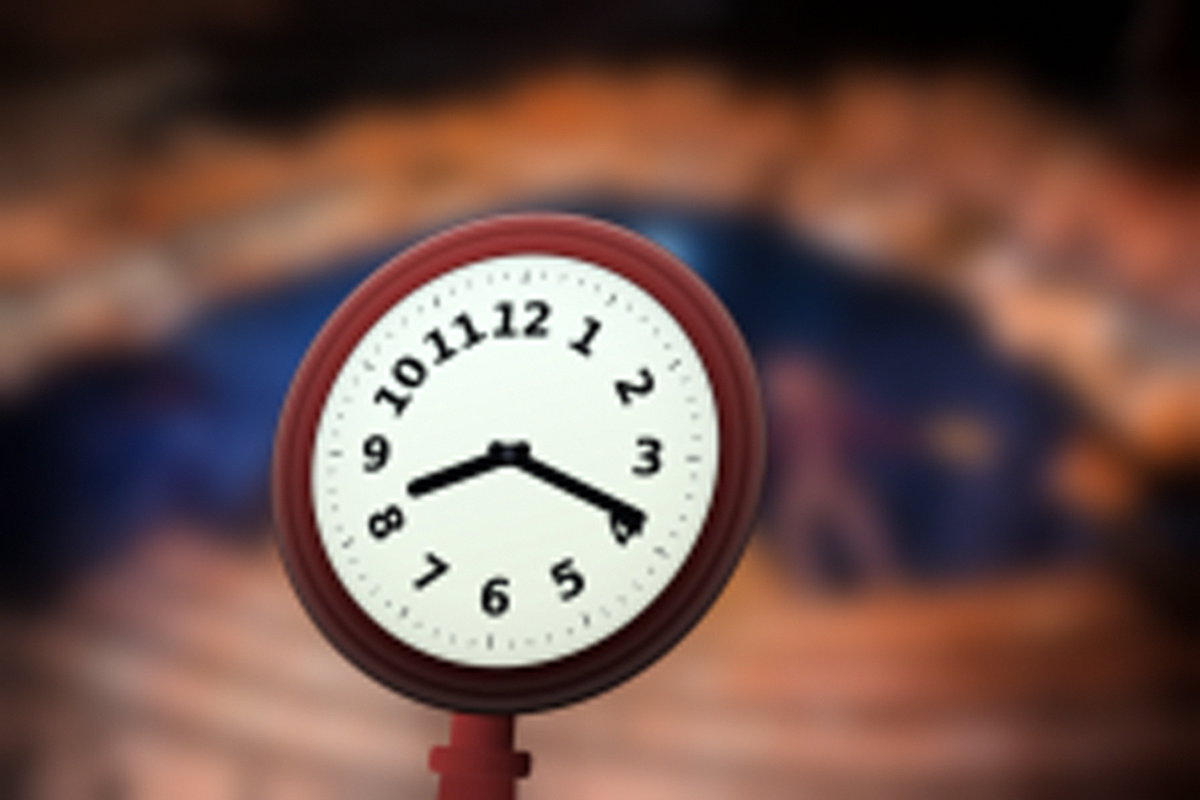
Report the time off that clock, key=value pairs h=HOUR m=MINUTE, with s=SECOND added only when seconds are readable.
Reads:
h=8 m=19
